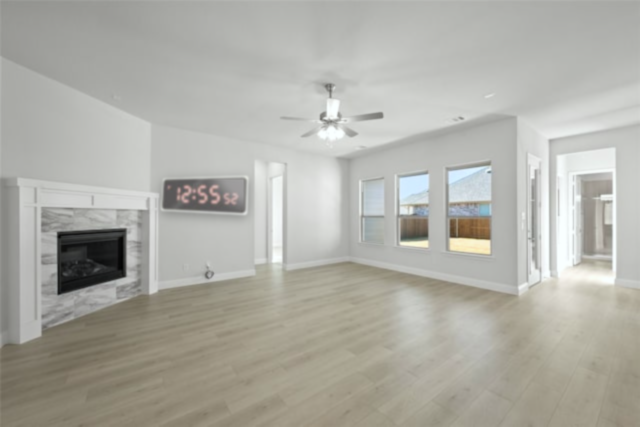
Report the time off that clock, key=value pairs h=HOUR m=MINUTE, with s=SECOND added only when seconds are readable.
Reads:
h=12 m=55
